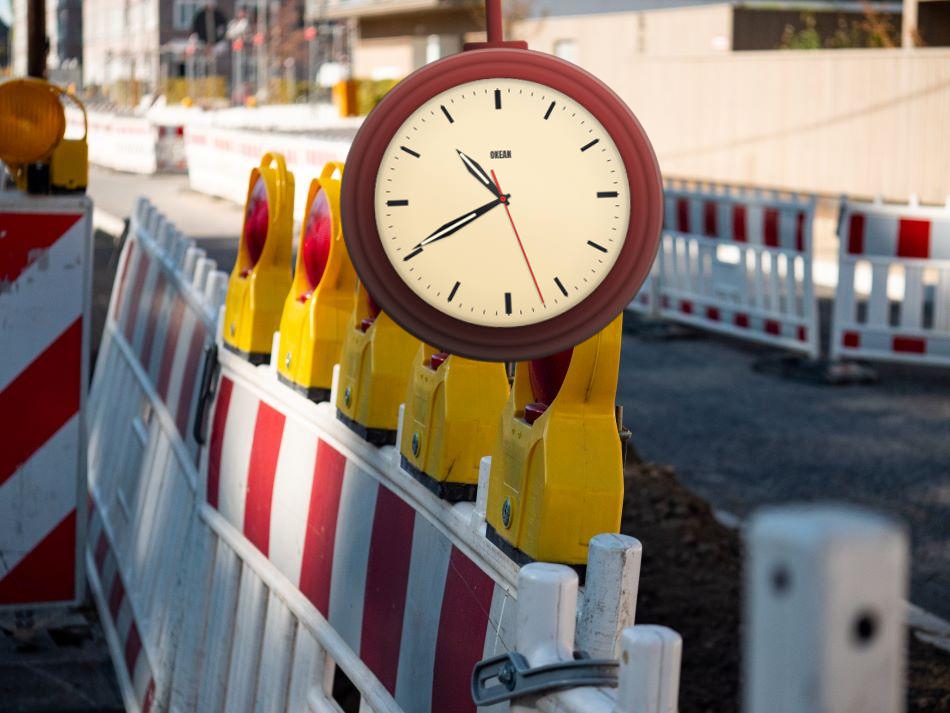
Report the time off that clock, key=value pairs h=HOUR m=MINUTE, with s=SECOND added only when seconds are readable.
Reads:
h=10 m=40 s=27
